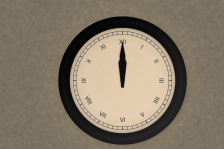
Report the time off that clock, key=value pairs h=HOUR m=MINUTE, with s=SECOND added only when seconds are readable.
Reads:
h=12 m=0
